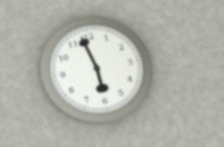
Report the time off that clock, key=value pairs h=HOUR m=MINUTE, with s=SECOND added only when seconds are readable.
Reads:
h=5 m=58
